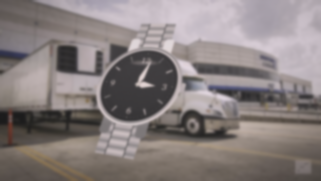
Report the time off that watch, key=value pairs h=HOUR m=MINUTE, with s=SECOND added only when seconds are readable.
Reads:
h=3 m=2
